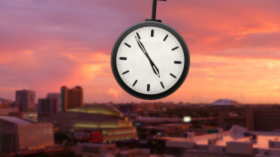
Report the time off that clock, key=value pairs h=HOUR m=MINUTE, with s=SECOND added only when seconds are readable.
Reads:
h=4 m=54
